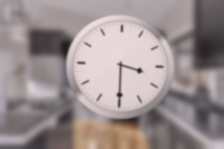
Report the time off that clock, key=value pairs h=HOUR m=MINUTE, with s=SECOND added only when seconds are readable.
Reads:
h=3 m=30
